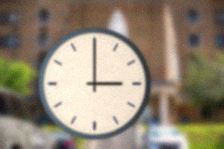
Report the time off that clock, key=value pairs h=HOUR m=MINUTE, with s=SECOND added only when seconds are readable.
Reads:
h=3 m=0
